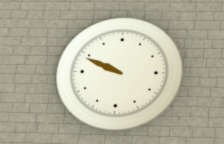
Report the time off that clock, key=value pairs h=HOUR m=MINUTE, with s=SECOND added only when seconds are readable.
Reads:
h=9 m=49
